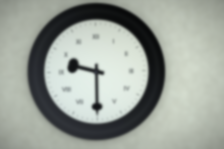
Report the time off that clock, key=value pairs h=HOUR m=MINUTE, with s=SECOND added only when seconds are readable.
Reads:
h=9 m=30
